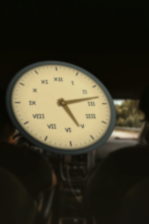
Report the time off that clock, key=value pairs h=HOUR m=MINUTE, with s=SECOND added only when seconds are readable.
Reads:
h=5 m=13
